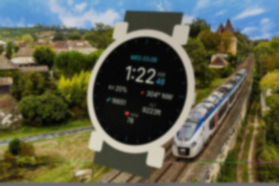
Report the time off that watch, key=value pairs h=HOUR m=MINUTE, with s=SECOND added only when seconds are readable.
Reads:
h=1 m=22
